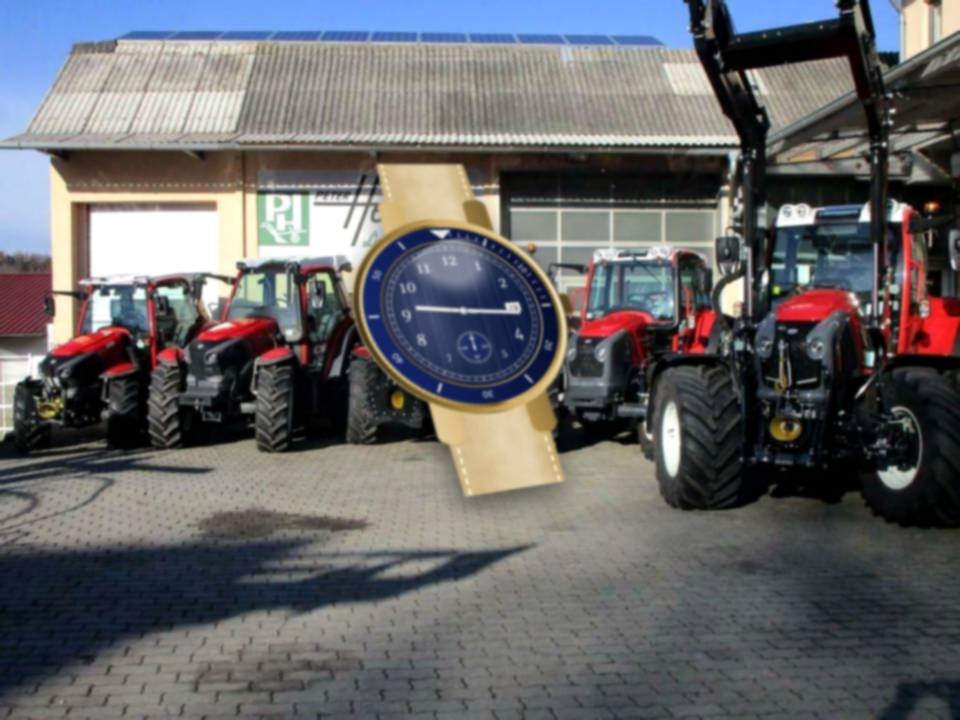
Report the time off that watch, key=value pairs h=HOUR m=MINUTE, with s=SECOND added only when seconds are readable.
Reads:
h=9 m=16
